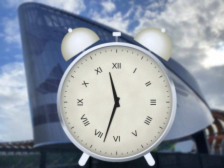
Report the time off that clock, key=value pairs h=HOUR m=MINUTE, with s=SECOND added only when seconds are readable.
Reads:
h=11 m=33
